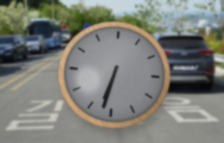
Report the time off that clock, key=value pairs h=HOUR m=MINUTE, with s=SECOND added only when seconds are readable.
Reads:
h=6 m=32
